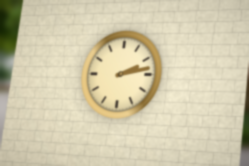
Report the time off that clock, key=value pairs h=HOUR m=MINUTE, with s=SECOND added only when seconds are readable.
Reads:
h=2 m=13
